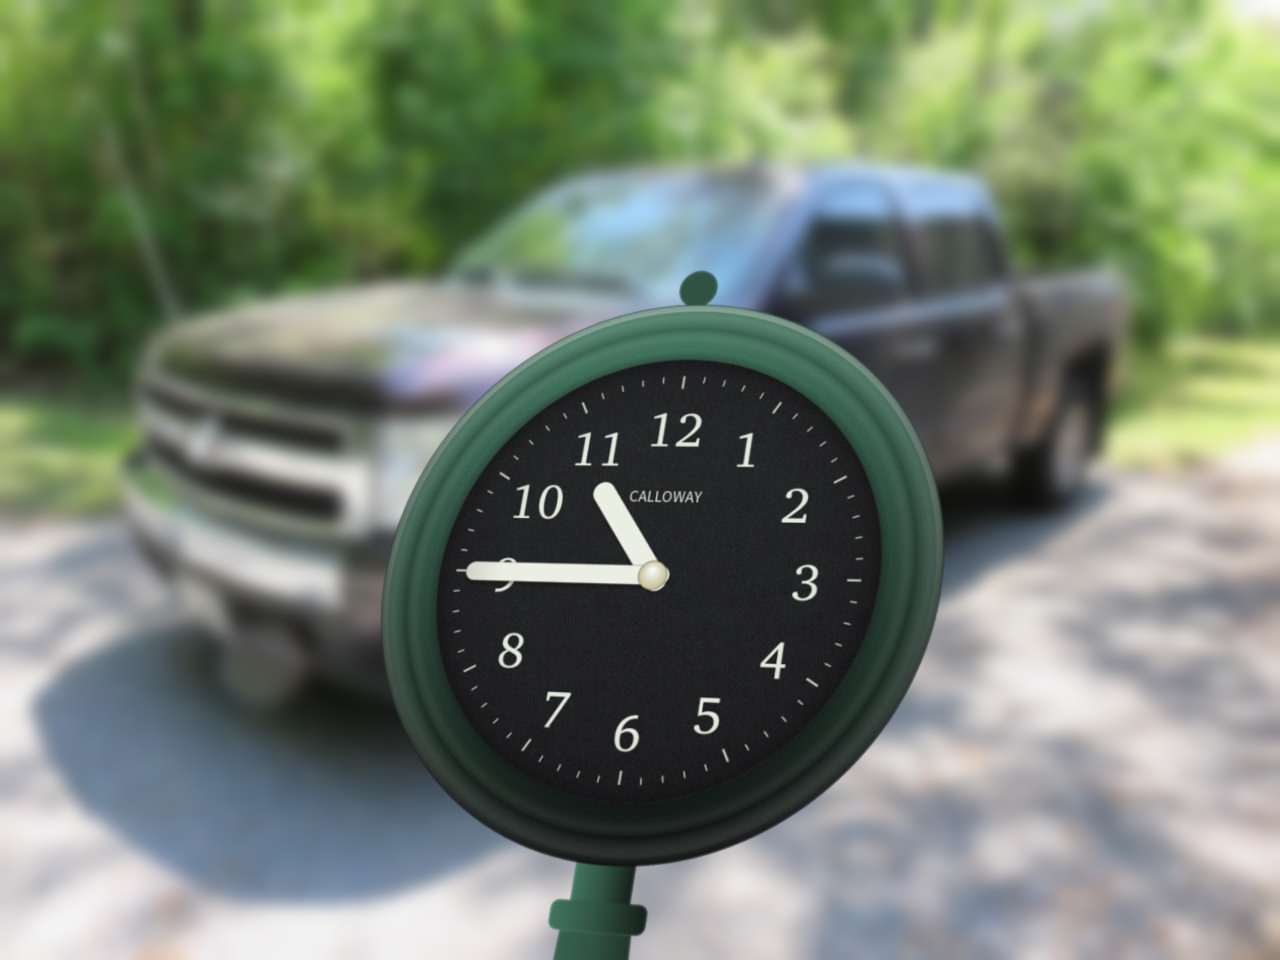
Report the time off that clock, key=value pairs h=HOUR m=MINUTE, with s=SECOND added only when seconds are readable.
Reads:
h=10 m=45
